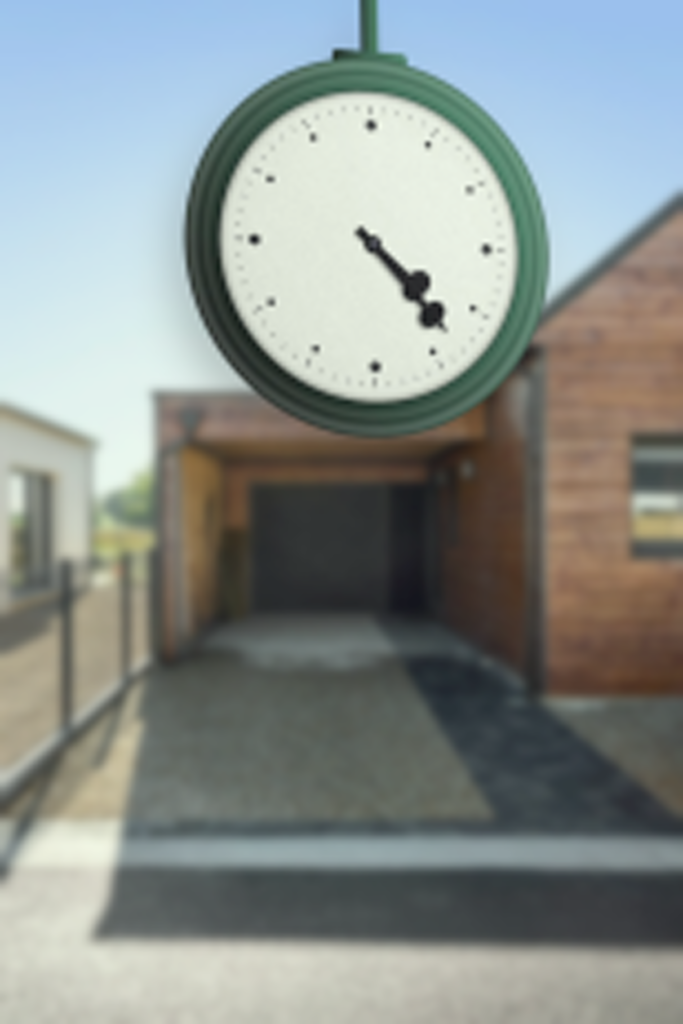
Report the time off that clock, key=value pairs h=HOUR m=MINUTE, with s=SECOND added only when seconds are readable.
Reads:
h=4 m=23
